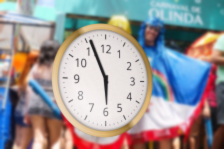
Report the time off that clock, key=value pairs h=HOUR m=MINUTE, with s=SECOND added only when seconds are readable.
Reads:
h=5 m=56
